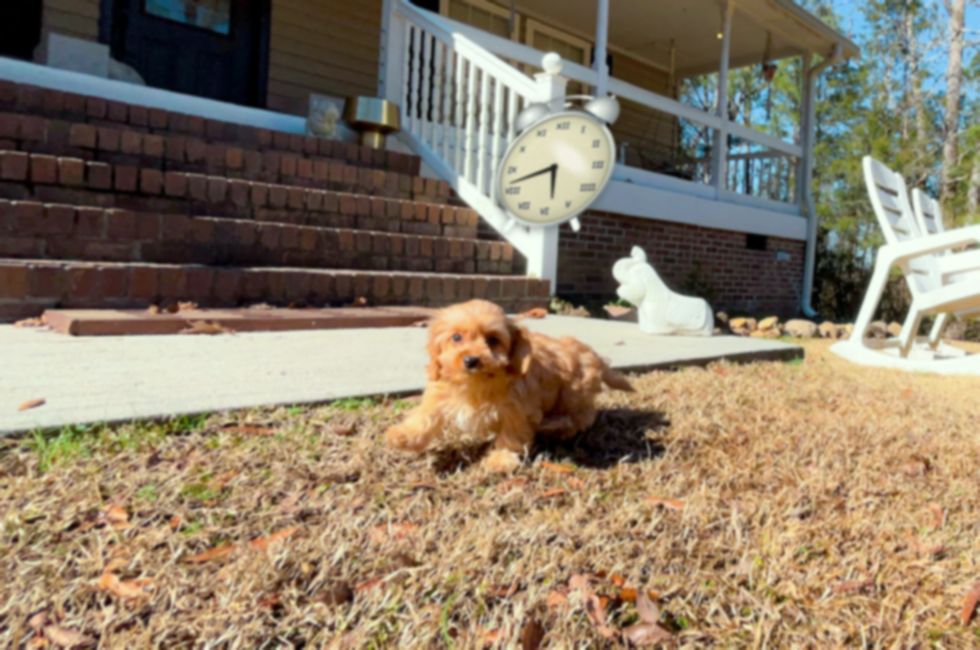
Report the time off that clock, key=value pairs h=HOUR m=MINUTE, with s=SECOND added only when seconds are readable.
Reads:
h=5 m=42
